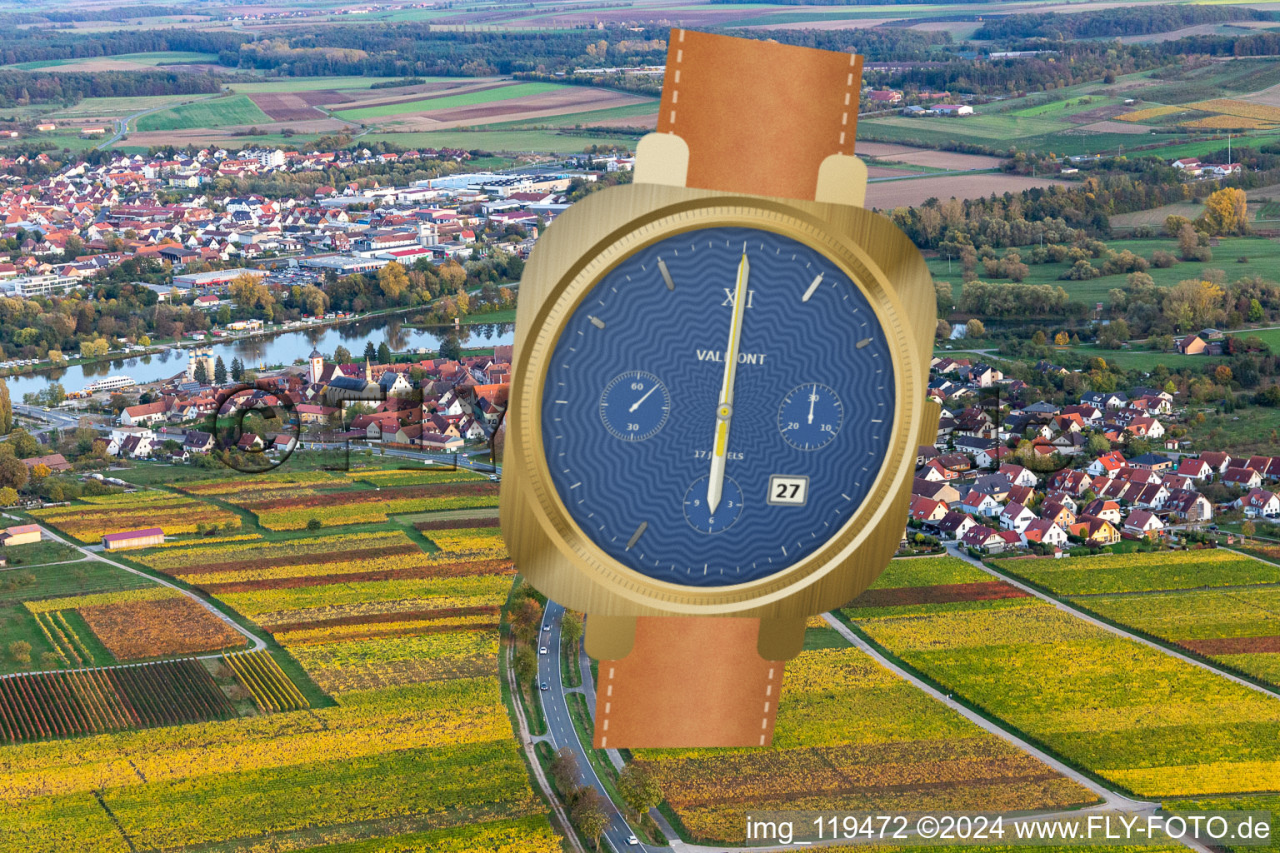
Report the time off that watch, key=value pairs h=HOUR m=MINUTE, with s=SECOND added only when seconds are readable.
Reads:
h=6 m=0 s=7
